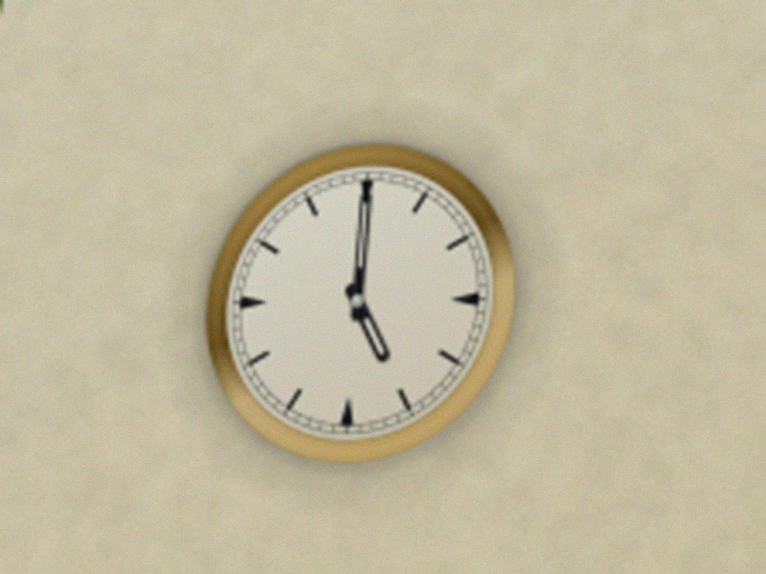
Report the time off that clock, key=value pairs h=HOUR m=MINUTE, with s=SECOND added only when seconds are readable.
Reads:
h=5 m=0
